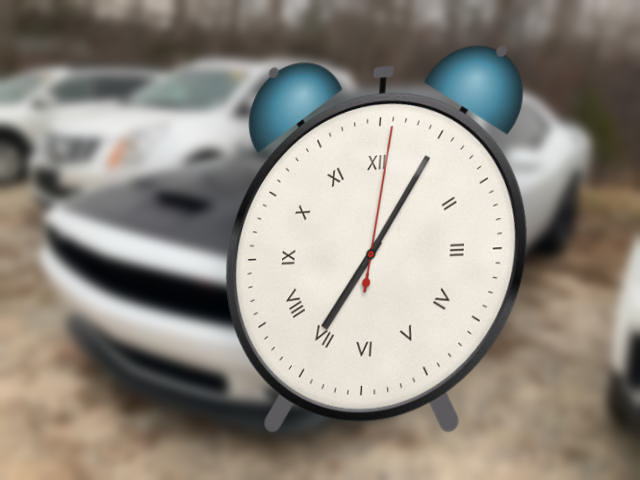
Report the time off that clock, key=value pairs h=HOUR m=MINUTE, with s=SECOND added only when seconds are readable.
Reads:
h=7 m=5 s=1
